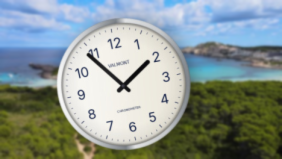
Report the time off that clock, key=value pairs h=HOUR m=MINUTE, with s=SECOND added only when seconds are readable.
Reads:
h=1 m=54
